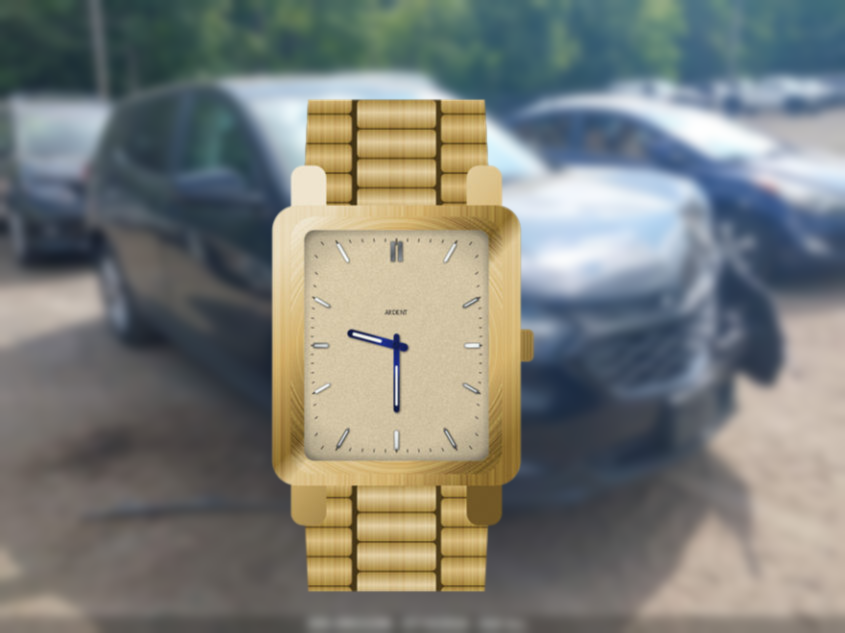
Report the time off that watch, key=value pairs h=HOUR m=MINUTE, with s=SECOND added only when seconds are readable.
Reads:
h=9 m=30
